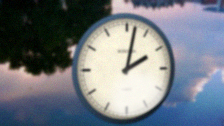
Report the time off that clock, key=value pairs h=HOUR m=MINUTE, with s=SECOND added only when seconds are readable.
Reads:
h=2 m=2
